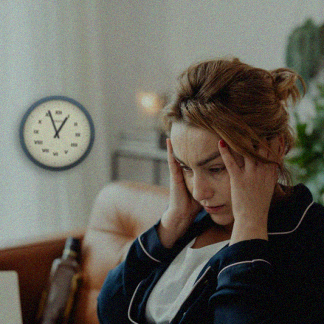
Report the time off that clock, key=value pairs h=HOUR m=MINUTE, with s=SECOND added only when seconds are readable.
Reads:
h=12 m=56
